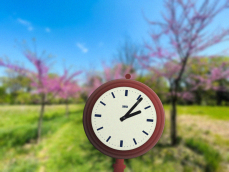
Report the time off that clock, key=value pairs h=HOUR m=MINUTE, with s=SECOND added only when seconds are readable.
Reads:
h=2 m=6
